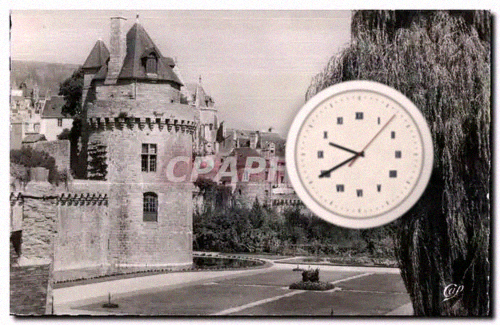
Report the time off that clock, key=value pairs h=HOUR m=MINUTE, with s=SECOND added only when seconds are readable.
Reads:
h=9 m=40 s=7
